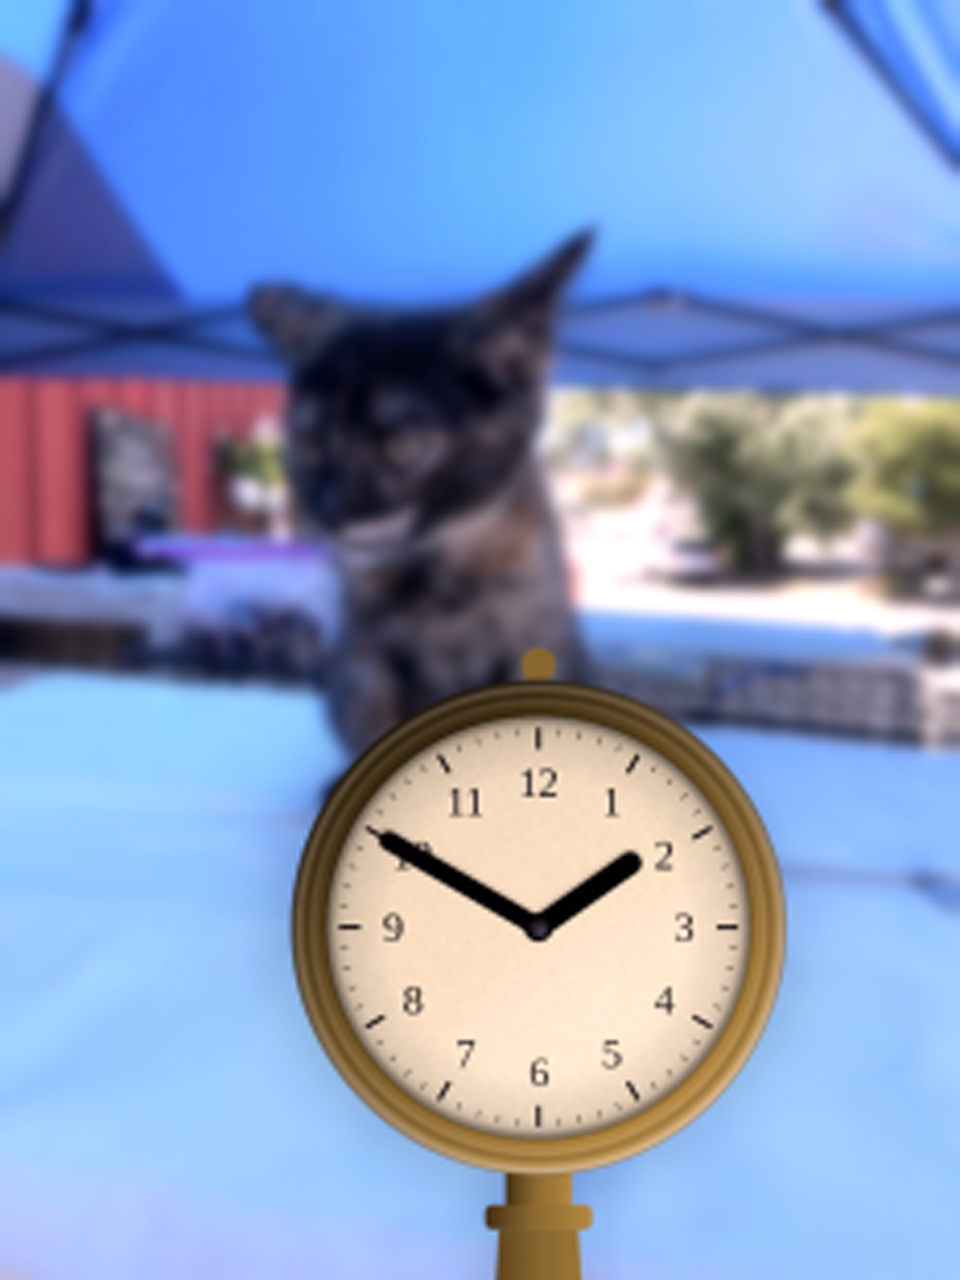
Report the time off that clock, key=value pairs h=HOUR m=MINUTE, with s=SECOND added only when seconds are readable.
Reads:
h=1 m=50
